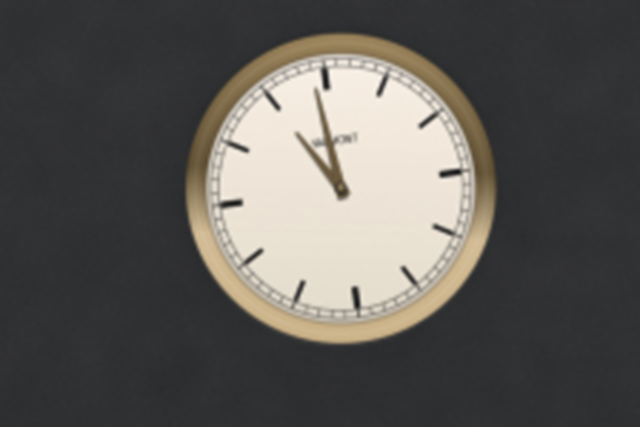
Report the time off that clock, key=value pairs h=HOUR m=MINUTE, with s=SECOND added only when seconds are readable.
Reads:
h=10 m=59
